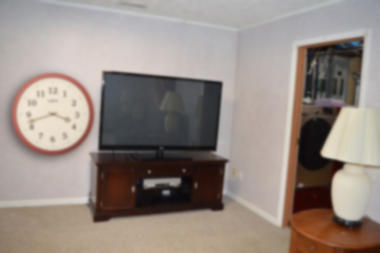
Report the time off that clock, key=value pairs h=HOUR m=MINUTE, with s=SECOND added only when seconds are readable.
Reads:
h=3 m=42
